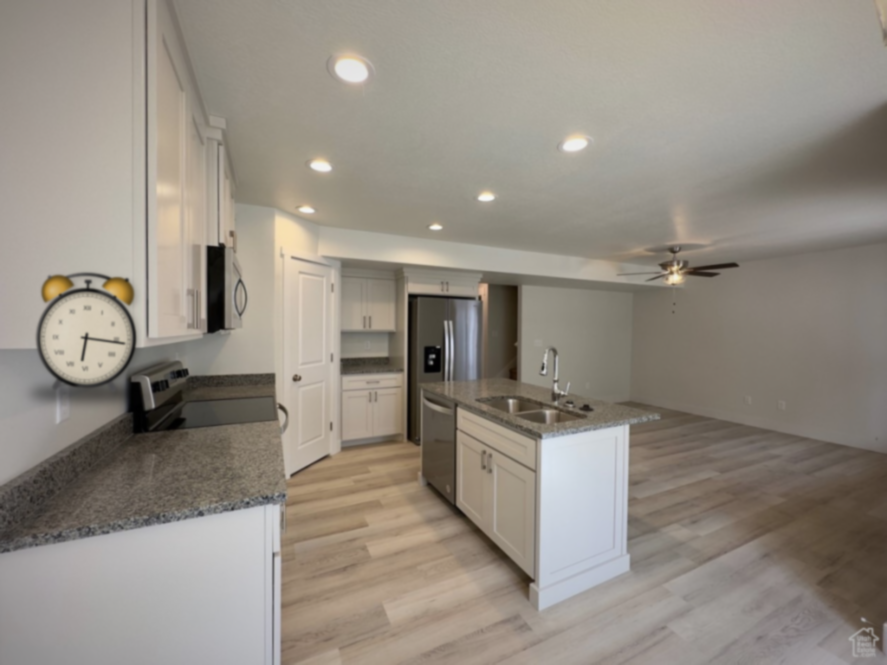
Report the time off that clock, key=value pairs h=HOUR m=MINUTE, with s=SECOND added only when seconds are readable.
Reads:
h=6 m=16
